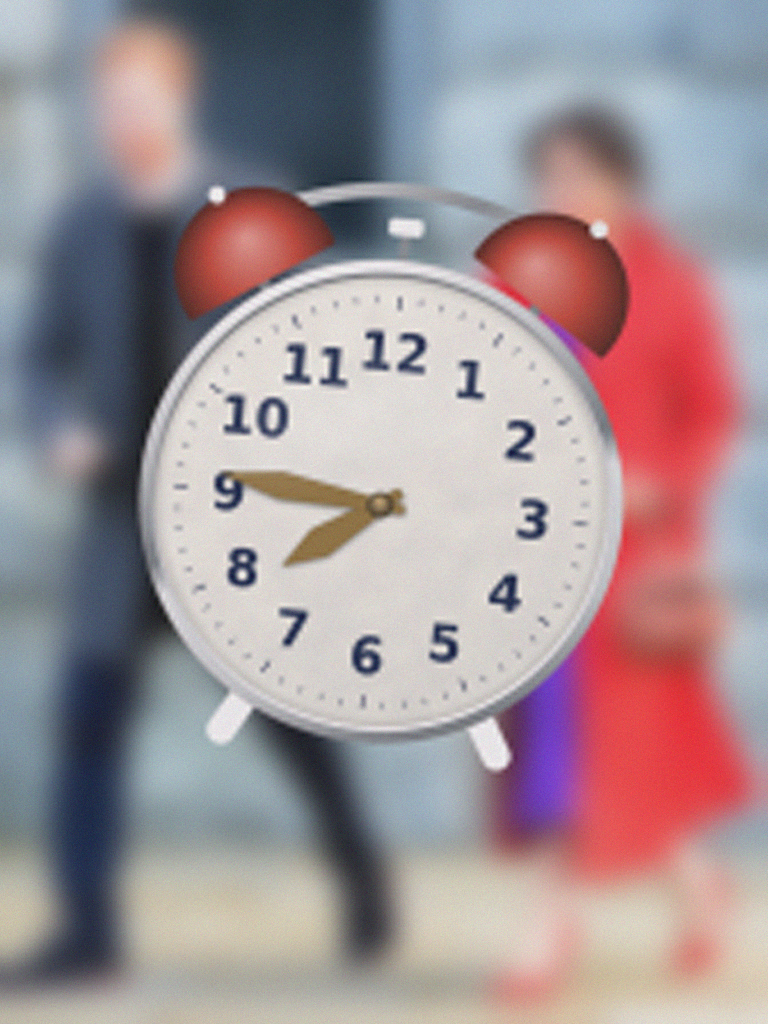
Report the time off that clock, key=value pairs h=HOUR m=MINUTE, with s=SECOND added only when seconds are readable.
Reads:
h=7 m=46
